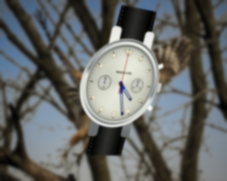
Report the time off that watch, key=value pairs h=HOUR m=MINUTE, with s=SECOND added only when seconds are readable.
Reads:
h=4 m=27
